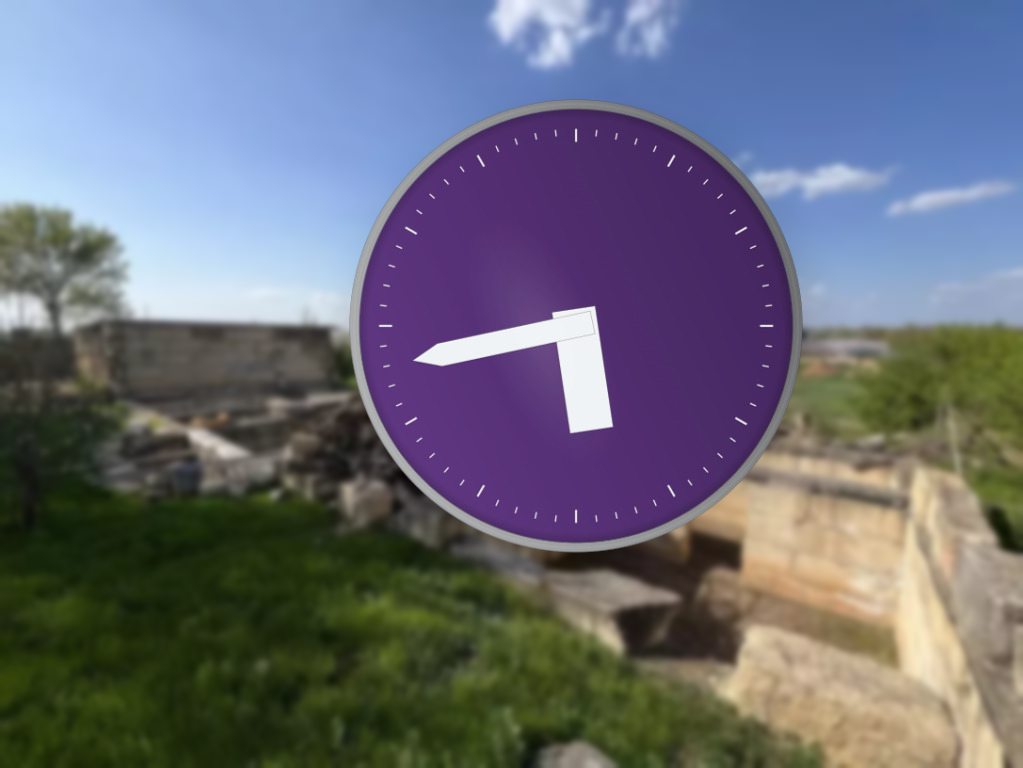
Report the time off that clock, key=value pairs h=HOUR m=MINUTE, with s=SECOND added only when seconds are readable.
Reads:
h=5 m=43
